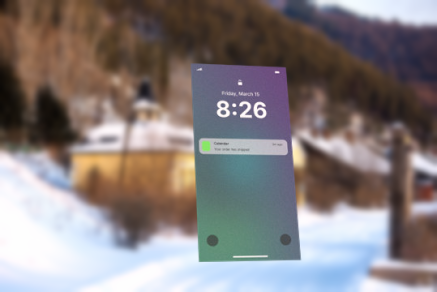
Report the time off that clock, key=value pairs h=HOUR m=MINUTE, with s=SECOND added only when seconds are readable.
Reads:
h=8 m=26
